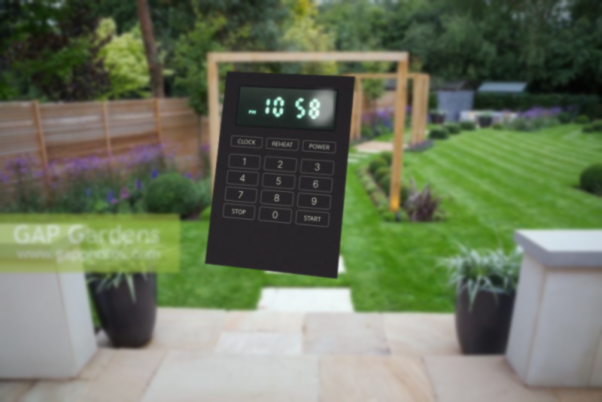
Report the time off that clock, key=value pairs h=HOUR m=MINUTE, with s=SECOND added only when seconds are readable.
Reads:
h=10 m=58
